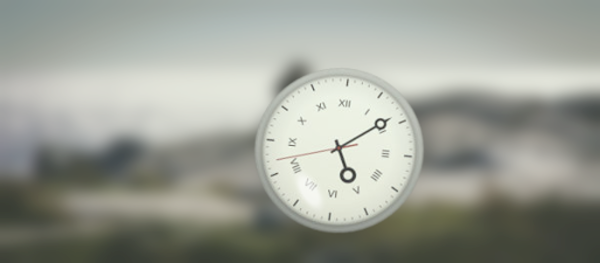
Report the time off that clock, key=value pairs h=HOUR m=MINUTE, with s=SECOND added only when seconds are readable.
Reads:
h=5 m=8 s=42
